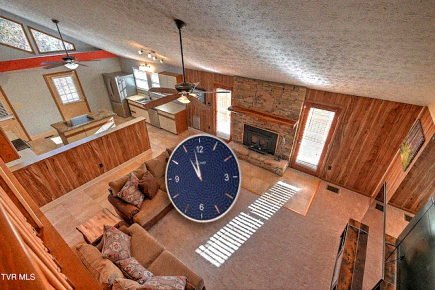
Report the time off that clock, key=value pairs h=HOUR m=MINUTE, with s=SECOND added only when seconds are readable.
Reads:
h=10 m=58
